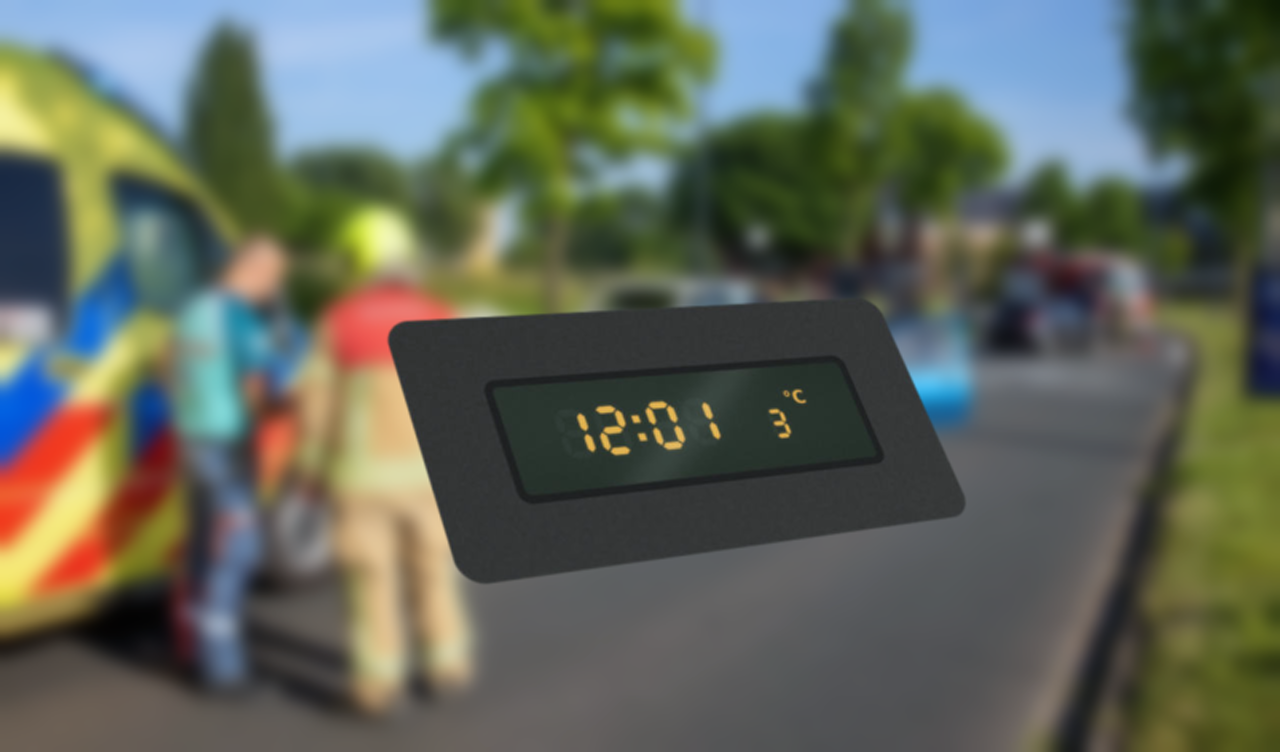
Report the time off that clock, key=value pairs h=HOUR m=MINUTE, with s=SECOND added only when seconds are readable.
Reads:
h=12 m=1
